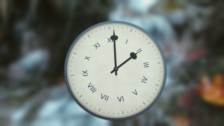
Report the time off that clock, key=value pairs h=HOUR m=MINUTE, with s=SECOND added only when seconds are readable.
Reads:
h=2 m=1
